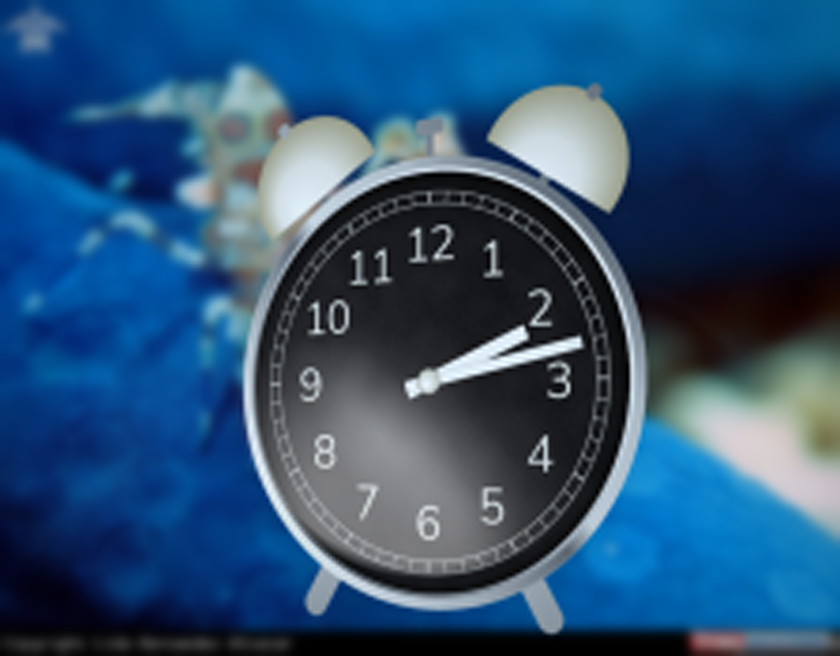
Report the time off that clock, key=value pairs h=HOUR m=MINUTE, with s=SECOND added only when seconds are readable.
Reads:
h=2 m=13
